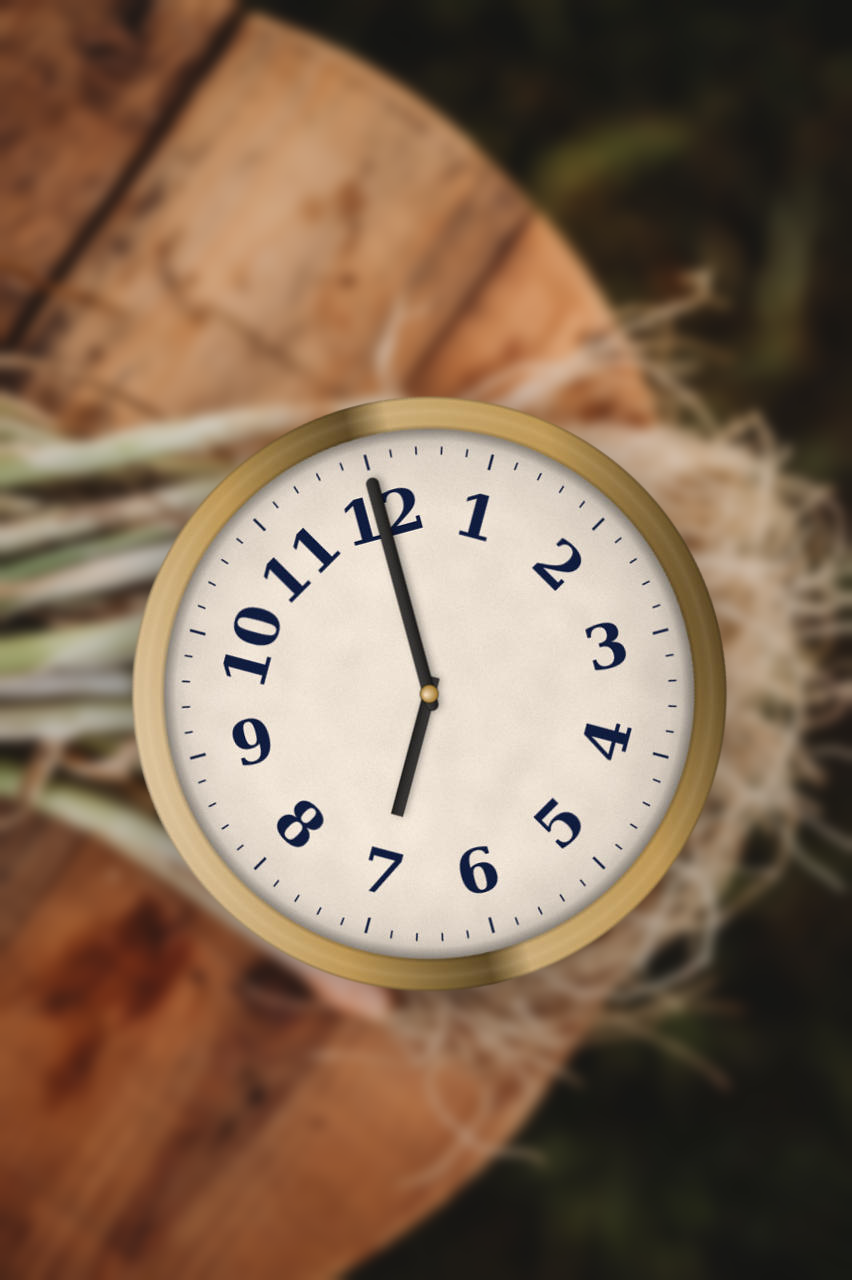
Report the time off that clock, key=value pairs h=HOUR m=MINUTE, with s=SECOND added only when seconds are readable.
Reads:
h=7 m=0
